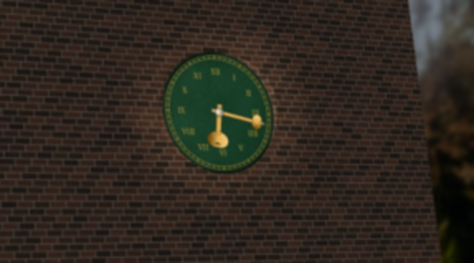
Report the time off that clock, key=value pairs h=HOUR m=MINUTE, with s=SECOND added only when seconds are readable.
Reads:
h=6 m=17
